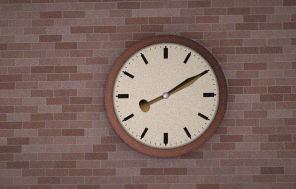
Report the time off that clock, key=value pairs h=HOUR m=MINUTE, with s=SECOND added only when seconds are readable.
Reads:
h=8 m=10
